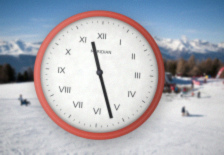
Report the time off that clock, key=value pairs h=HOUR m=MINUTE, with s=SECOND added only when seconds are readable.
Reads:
h=11 m=27
